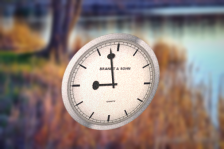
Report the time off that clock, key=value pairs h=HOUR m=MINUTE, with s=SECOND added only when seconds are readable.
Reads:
h=8 m=58
